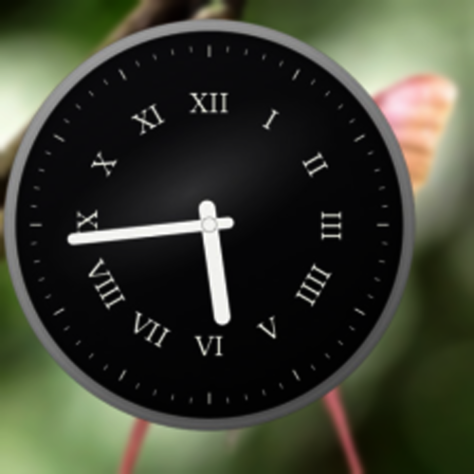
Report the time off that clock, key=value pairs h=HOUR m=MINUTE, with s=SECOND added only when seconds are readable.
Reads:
h=5 m=44
